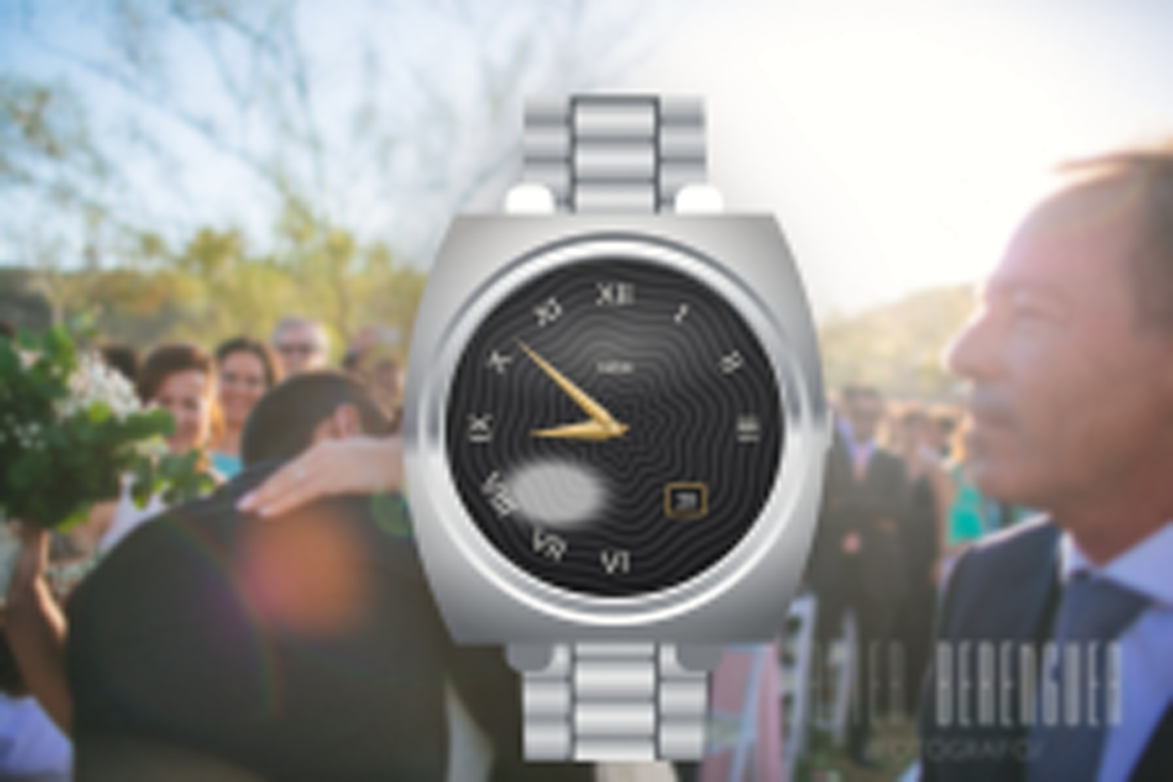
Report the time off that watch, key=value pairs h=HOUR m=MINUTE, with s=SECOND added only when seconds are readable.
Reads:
h=8 m=52
